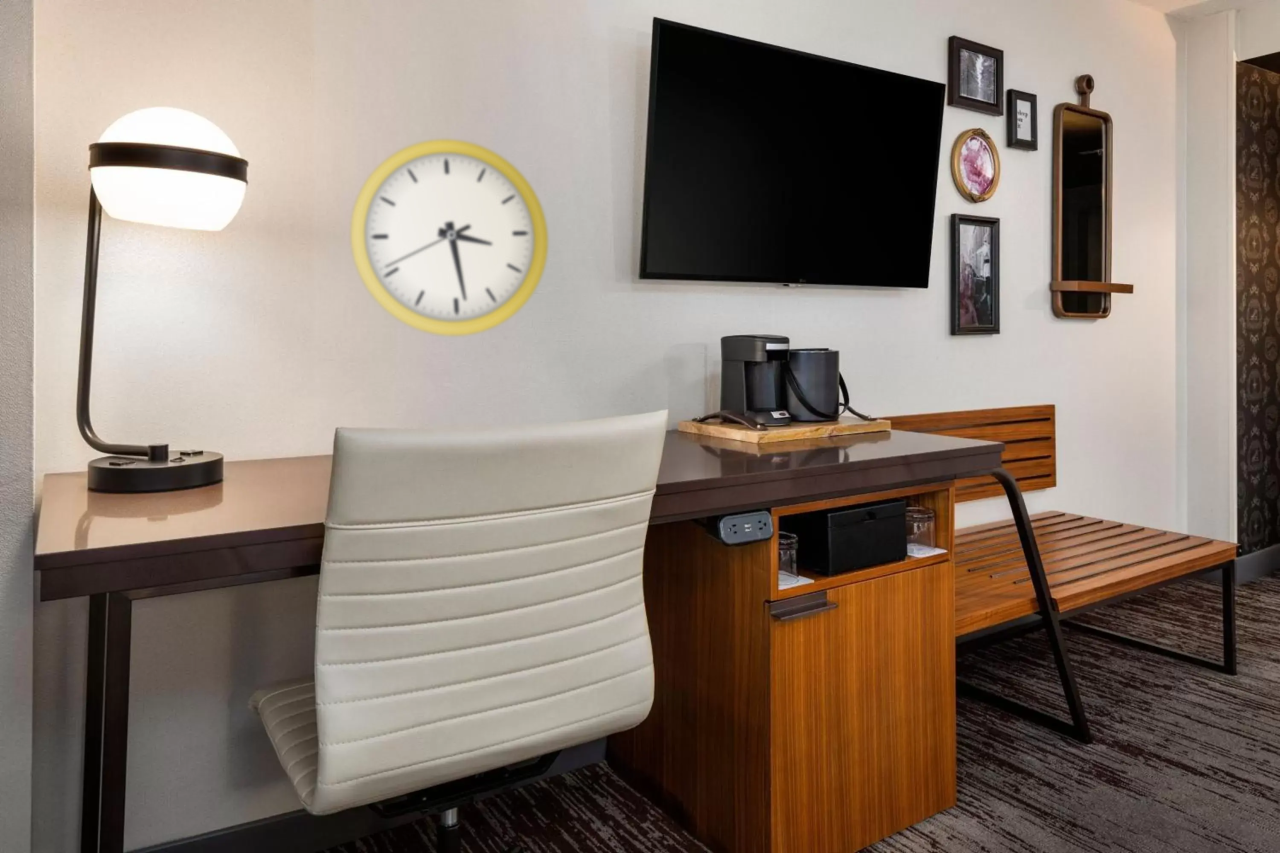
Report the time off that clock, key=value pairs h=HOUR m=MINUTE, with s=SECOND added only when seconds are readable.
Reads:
h=3 m=28 s=41
